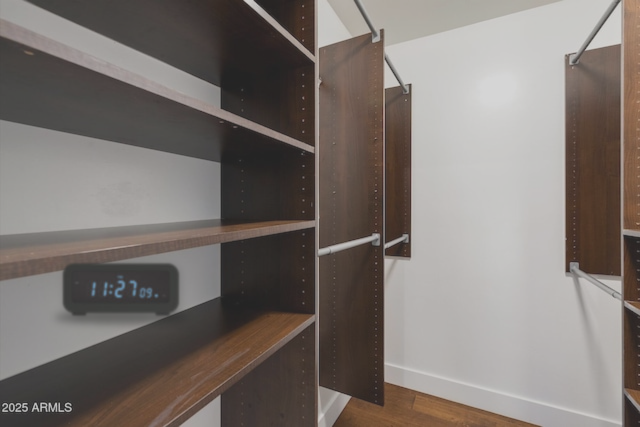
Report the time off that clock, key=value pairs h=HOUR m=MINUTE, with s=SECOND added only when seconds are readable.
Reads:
h=11 m=27
